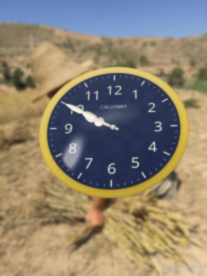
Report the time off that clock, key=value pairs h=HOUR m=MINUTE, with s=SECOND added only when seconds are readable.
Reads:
h=9 m=50
